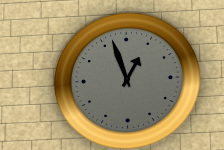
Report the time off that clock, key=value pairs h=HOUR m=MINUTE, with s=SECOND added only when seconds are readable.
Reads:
h=12 m=57
